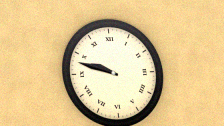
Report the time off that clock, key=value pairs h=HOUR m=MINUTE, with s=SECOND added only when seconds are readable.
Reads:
h=9 m=48
